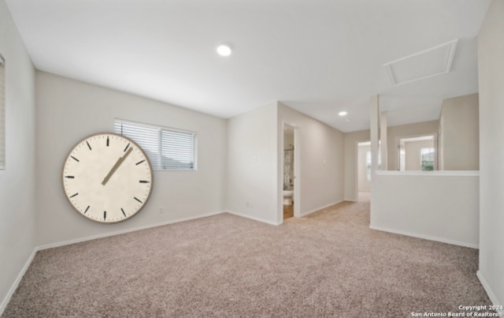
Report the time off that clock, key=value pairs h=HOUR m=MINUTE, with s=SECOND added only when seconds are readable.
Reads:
h=1 m=6
